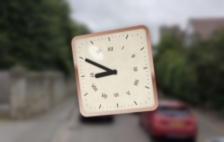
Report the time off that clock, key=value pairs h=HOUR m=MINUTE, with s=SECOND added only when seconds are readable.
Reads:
h=8 m=50
